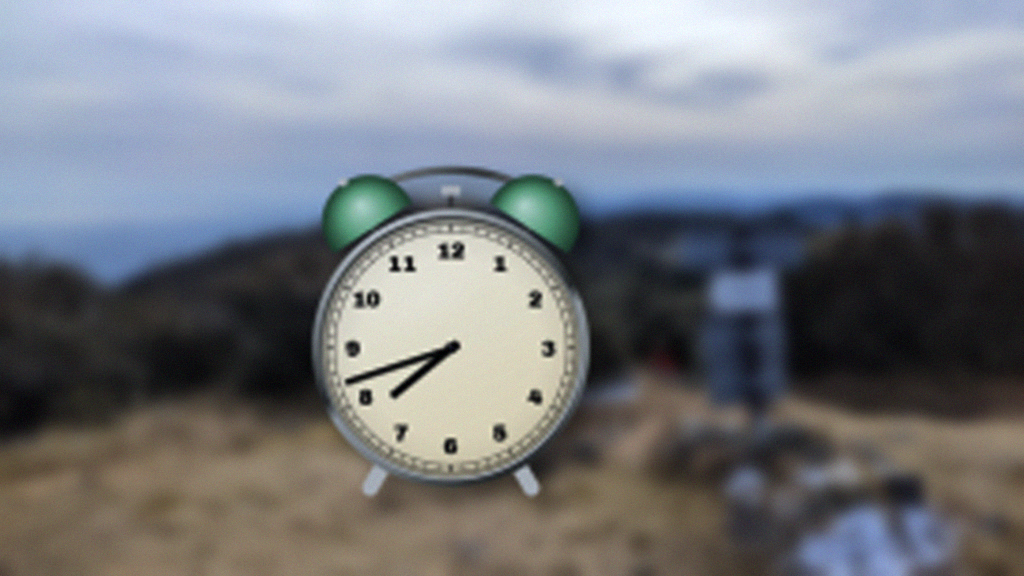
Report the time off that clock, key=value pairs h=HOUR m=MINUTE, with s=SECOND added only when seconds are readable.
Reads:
h=7 m=42
